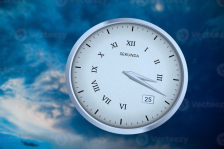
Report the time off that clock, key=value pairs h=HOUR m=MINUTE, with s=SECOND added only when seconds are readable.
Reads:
h=3 m=19
